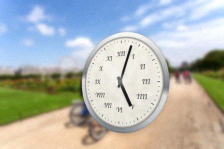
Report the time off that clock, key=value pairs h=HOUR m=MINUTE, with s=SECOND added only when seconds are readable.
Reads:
h=5 m=3
